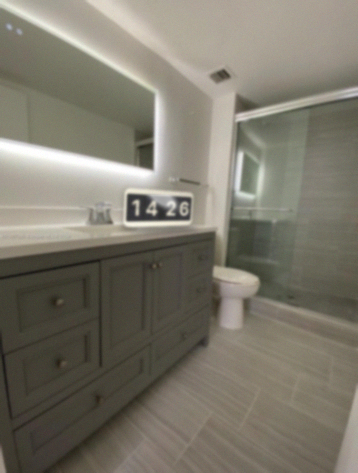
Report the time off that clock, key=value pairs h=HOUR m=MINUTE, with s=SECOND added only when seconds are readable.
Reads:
h=14 m=26
